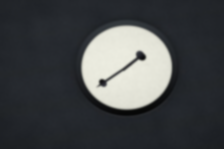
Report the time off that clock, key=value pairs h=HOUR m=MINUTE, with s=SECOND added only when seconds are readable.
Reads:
h=1 m=39
